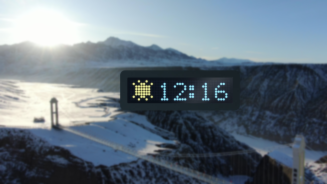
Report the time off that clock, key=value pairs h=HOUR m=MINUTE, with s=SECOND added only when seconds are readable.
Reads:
h=12 m=16
